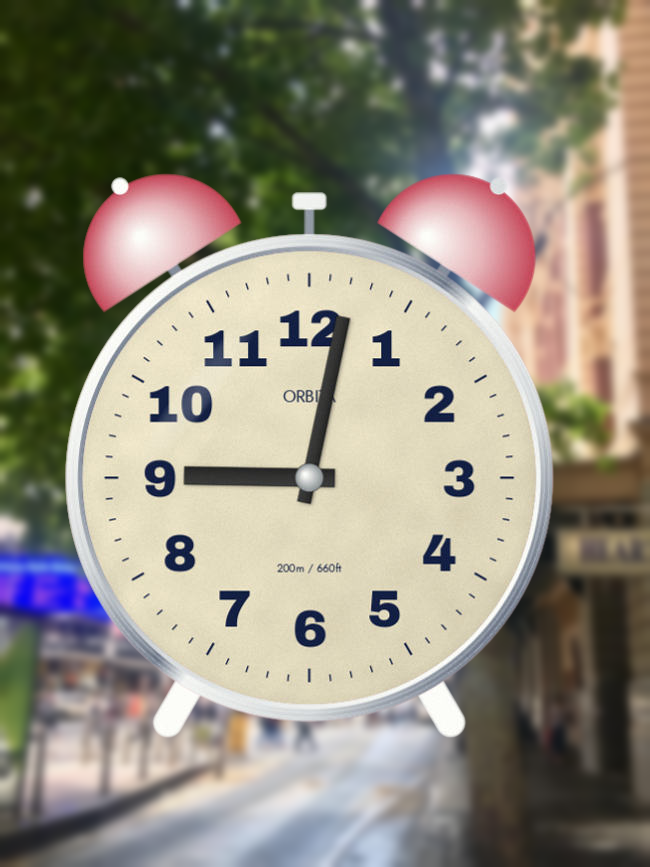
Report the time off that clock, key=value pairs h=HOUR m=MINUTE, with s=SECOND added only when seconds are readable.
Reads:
h=9 m=2
